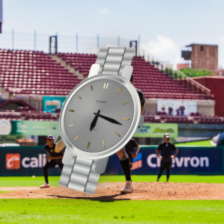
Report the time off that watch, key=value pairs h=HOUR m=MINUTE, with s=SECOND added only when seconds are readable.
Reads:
h=6 m=17
